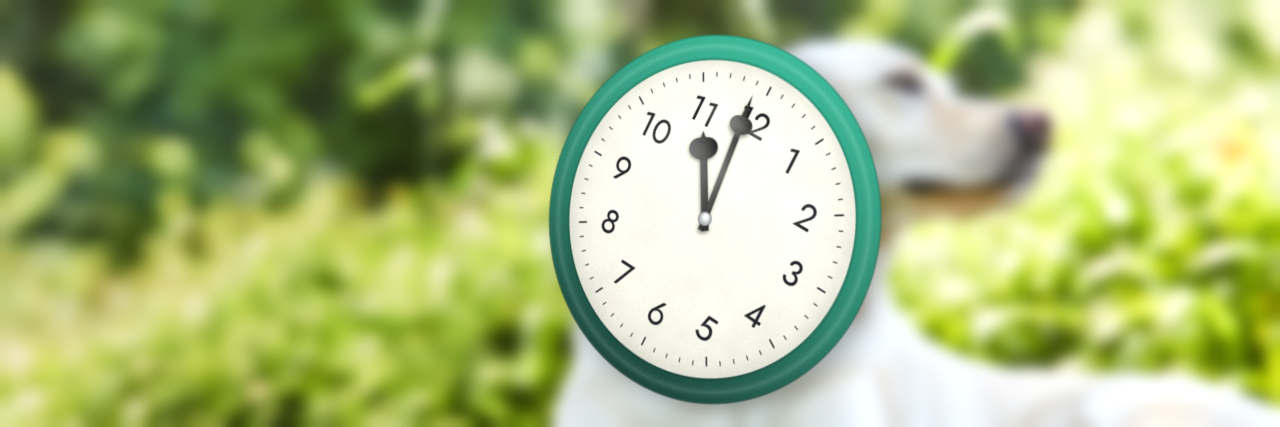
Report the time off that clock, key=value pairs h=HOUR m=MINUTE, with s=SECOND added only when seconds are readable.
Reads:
h=10 m=59
